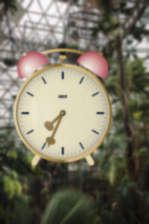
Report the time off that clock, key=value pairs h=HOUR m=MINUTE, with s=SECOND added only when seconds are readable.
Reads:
h=7 m=34
